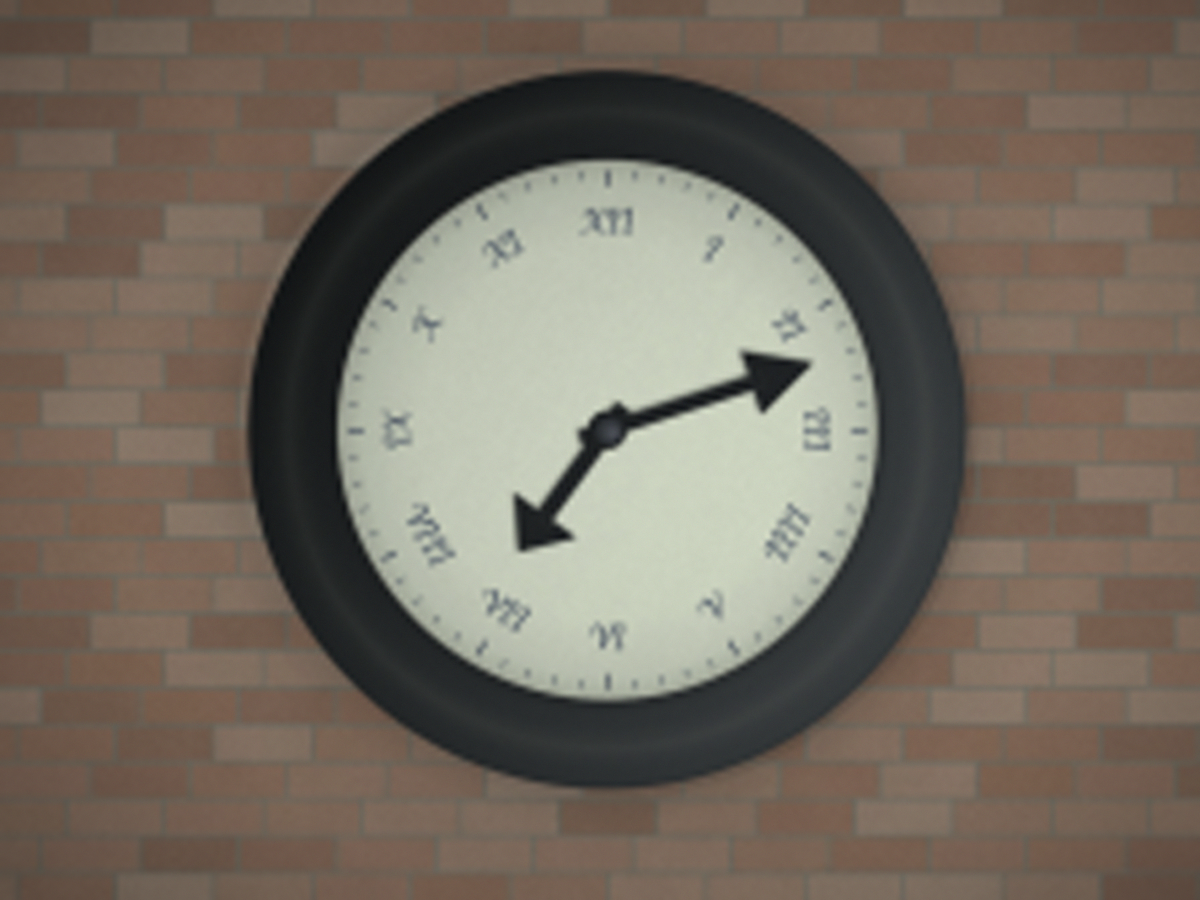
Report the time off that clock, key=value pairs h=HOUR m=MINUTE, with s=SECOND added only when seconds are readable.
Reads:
h=7 m=12
